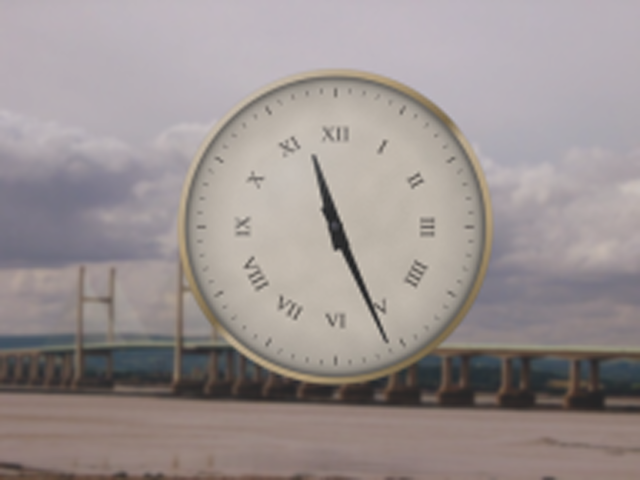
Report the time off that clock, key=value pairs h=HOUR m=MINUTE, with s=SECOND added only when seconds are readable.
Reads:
h=11 m=26
